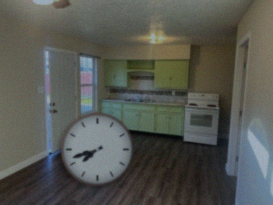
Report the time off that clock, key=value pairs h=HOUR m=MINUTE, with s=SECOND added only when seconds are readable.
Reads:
h=7 m=42
